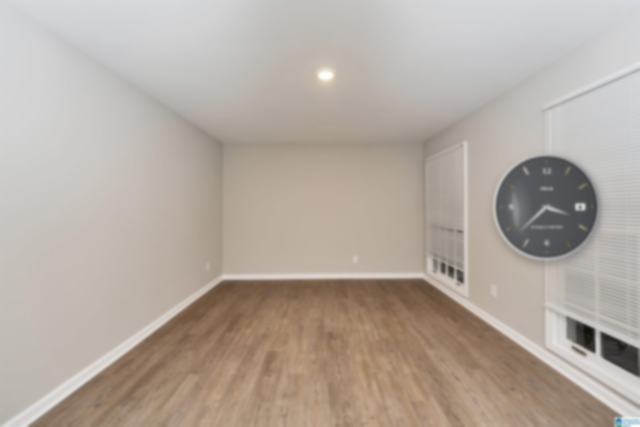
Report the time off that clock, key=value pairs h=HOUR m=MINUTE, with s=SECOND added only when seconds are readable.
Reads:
h=3 m=38
